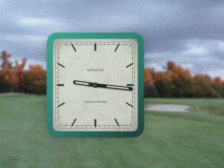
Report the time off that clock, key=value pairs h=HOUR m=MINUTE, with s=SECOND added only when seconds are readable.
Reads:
h=9 m=16
